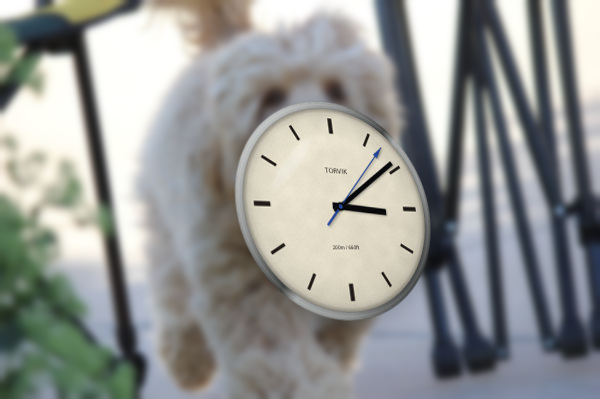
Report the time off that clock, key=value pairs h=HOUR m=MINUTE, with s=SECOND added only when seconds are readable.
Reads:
h=3 m=9 s=7
